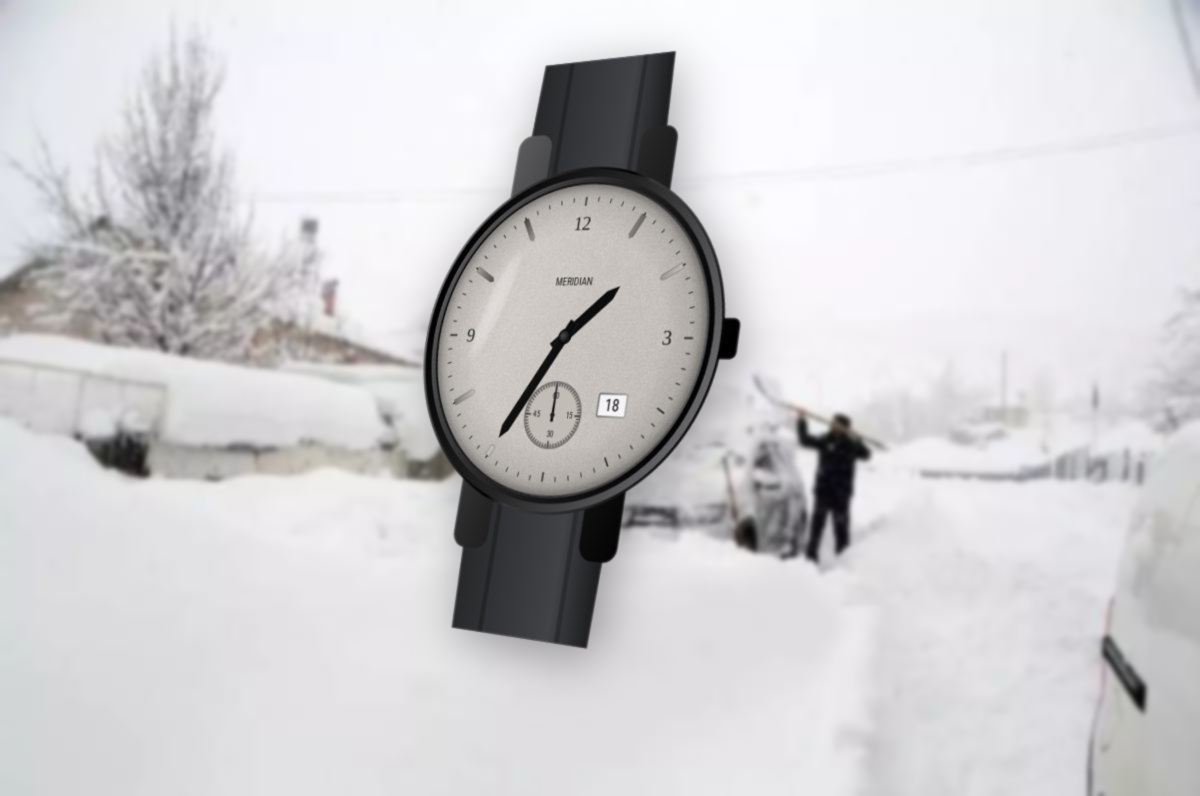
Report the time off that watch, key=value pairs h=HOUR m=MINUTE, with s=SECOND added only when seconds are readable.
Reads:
h=1 m=35
